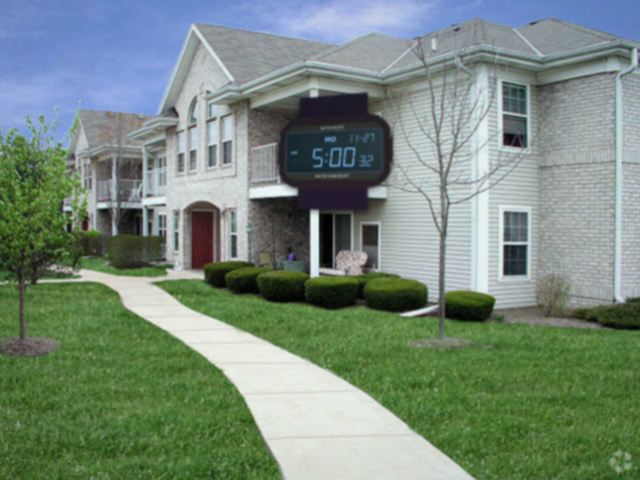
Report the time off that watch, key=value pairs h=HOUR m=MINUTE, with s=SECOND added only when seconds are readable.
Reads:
h=5 m=0
